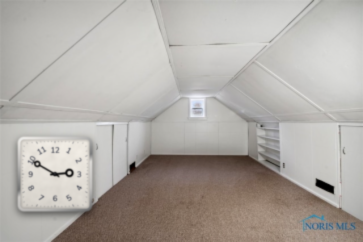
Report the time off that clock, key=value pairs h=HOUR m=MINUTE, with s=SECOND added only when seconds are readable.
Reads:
h=2 m=50
